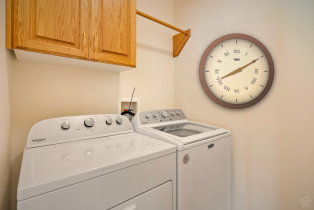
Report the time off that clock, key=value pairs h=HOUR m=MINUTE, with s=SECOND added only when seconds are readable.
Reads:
h=8 m=10
